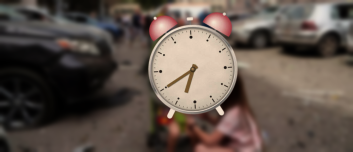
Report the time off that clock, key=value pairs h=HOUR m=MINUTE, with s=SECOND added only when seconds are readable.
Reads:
h=6 m=40
